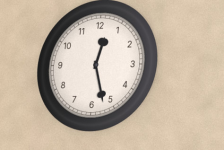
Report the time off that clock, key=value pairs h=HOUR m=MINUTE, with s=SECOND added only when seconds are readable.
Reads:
h=12 m=27
